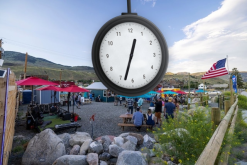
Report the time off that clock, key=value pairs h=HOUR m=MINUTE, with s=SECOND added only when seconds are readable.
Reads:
h=12 m=33
